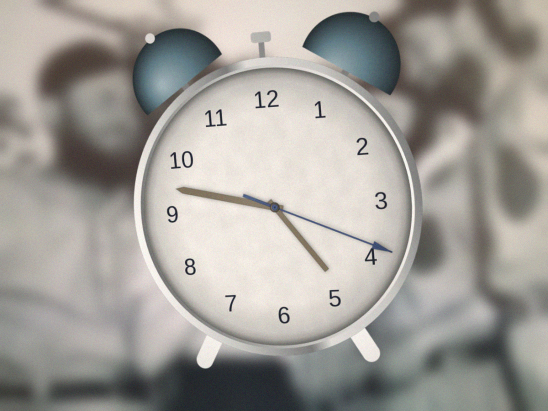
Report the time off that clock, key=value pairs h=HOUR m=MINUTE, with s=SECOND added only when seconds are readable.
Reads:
h=4 m=47 s=19
